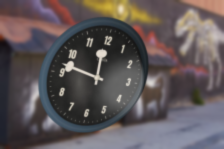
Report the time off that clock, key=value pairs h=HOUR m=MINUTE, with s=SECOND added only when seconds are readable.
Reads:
h=11 m=47
